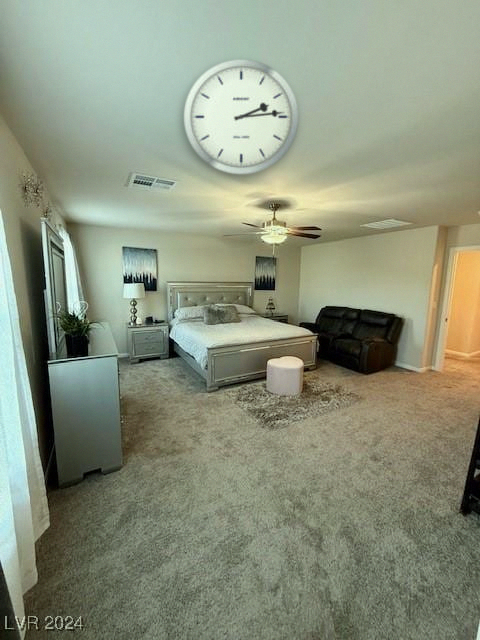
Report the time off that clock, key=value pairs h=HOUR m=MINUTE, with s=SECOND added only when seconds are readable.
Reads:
h=2 m=14
